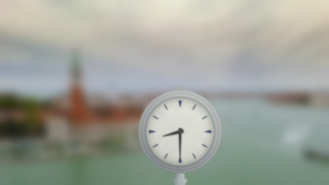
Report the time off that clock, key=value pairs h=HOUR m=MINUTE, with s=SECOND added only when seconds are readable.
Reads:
h=8 m=30
